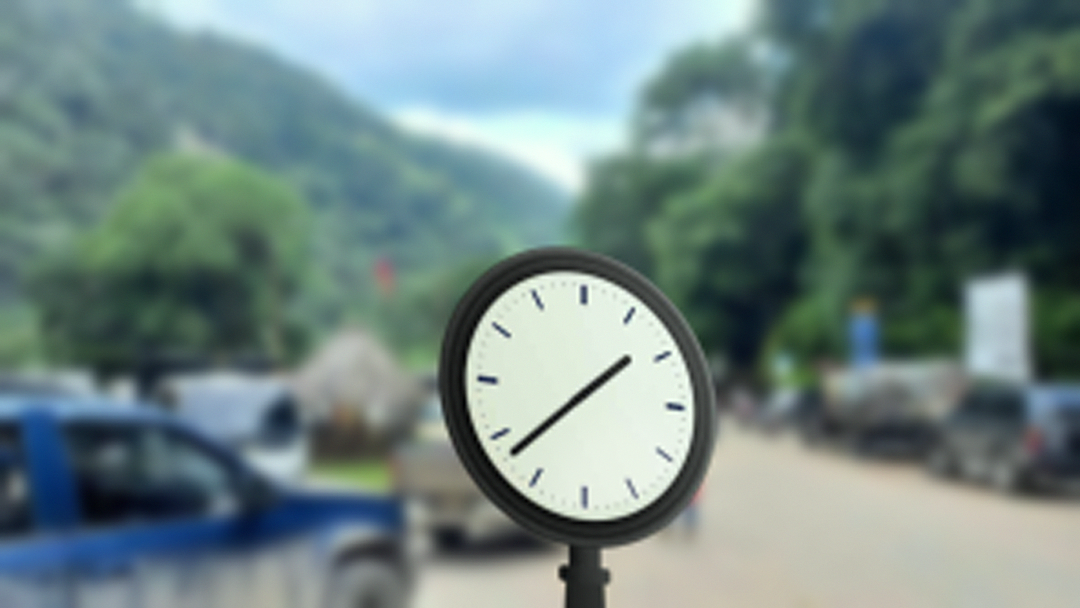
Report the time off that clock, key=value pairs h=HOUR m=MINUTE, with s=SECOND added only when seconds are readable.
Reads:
h=1 m=38
